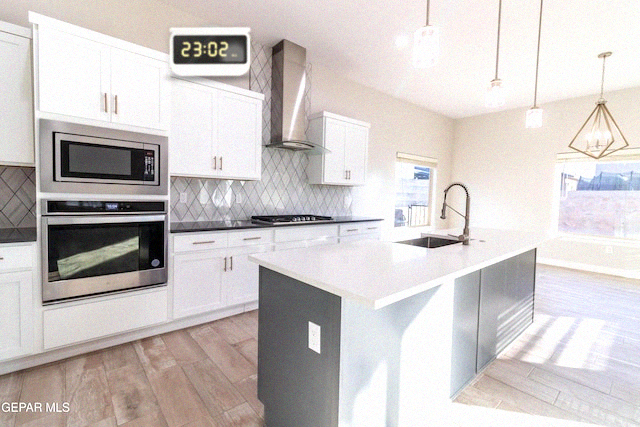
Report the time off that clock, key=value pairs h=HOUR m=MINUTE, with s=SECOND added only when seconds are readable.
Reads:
h=23 m=2
